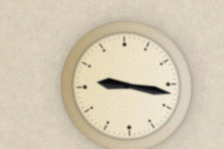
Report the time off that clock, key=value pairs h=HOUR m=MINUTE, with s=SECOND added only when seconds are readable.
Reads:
h=9 m=17
